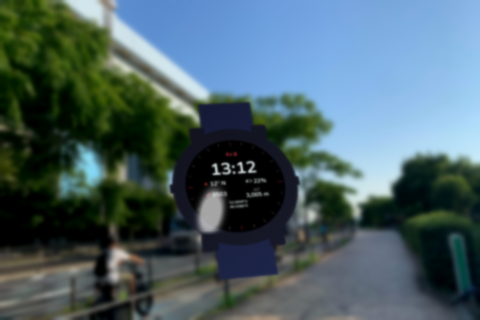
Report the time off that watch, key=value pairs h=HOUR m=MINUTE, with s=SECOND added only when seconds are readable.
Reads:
h=13 m=12
